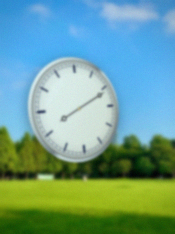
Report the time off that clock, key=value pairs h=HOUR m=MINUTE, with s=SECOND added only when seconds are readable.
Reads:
h=8 m=11
